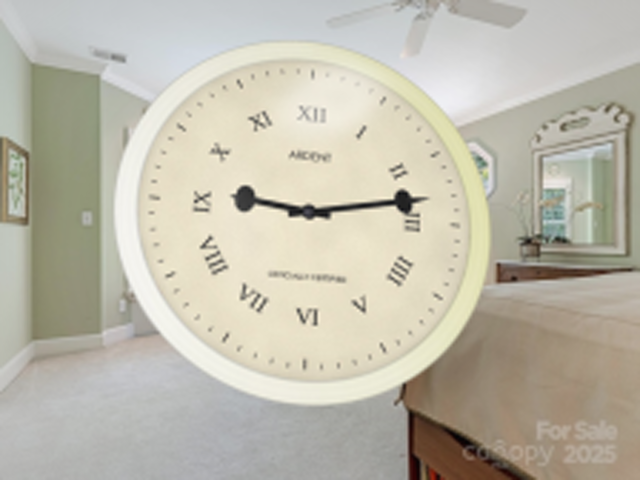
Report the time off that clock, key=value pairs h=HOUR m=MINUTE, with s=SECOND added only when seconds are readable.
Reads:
h=9 m=13
